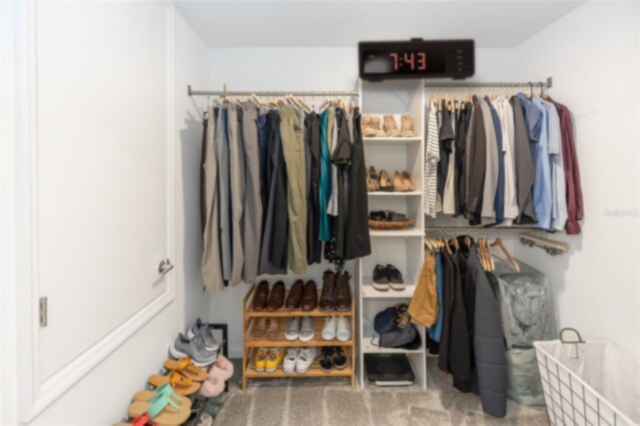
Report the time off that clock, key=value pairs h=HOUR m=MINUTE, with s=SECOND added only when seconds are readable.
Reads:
h=7 m=43
